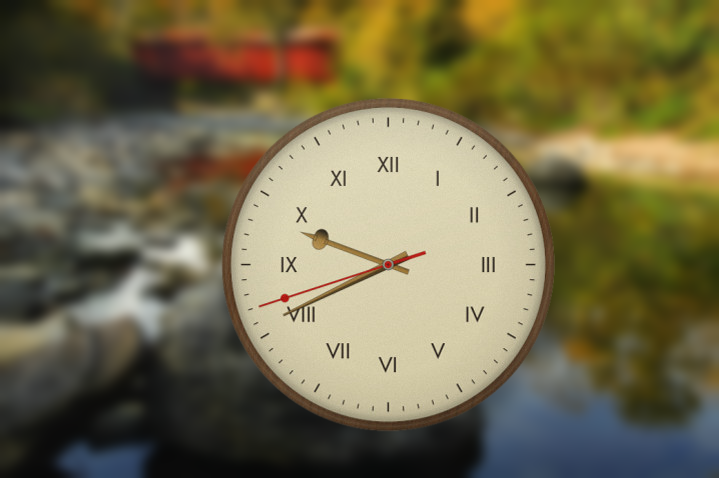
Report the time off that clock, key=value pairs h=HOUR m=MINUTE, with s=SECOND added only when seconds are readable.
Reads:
h=9 m=40 s=42
